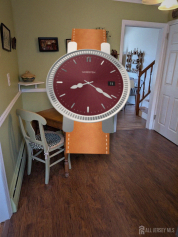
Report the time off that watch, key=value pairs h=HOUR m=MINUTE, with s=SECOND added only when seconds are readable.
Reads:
h=8 m=21
